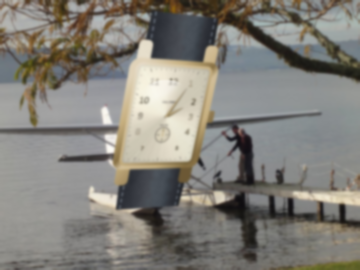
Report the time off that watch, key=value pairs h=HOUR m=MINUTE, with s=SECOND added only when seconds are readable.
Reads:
h=2 m=5
